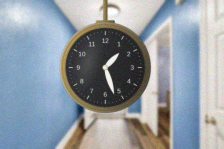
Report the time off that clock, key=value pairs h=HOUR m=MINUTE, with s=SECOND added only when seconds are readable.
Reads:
h=1 m=27
